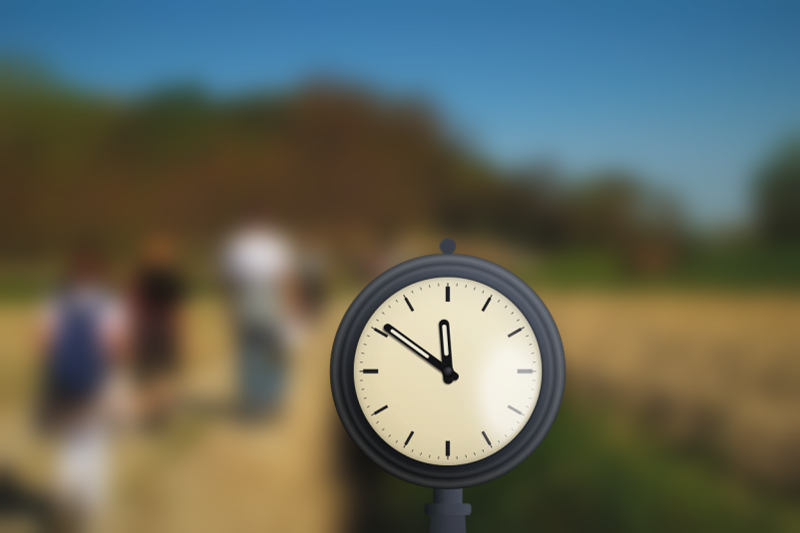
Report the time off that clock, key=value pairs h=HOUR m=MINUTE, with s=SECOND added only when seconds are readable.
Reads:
h=11 m=51
